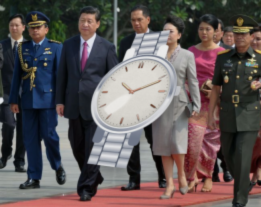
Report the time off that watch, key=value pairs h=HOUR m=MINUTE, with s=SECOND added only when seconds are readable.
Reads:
h=10 m=11
